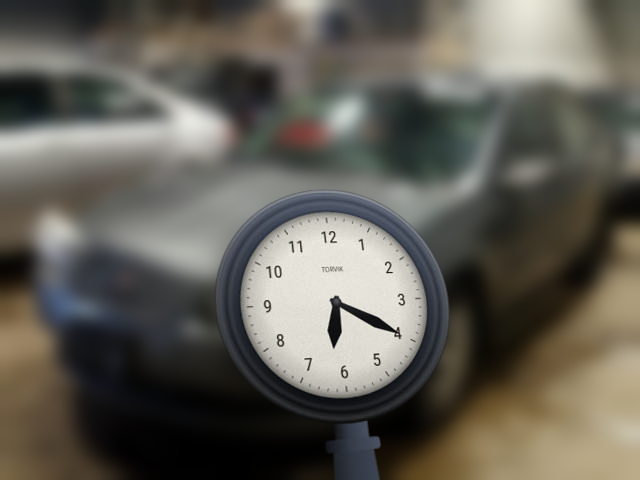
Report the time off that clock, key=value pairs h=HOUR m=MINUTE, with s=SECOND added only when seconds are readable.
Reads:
h=6 m=20
